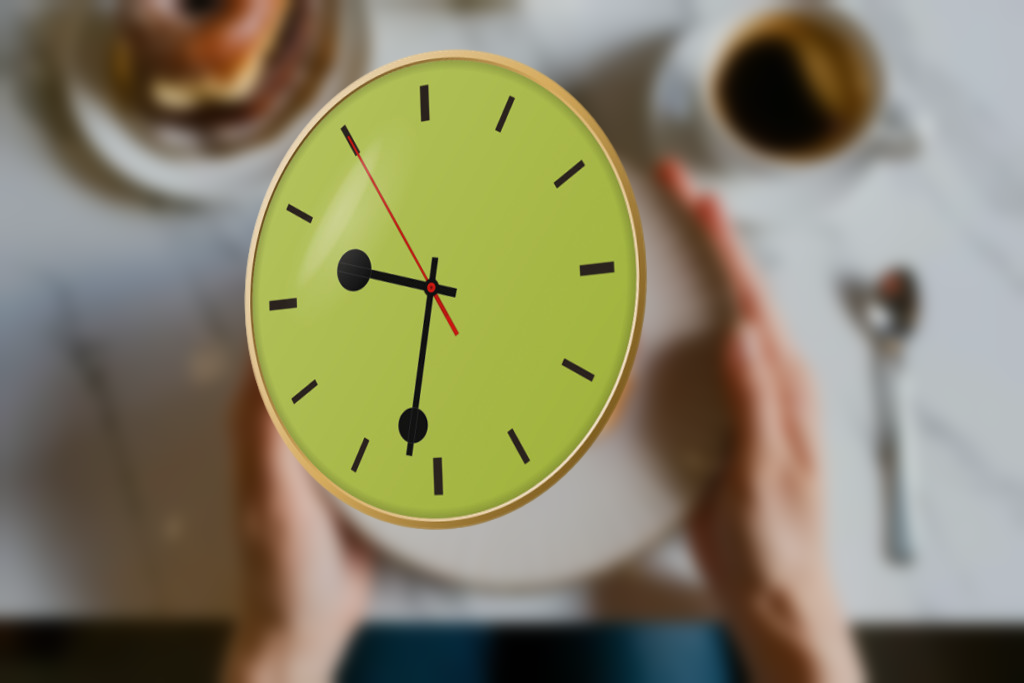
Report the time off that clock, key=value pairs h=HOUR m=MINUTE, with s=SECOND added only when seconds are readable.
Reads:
h=9 m=31 s=55
